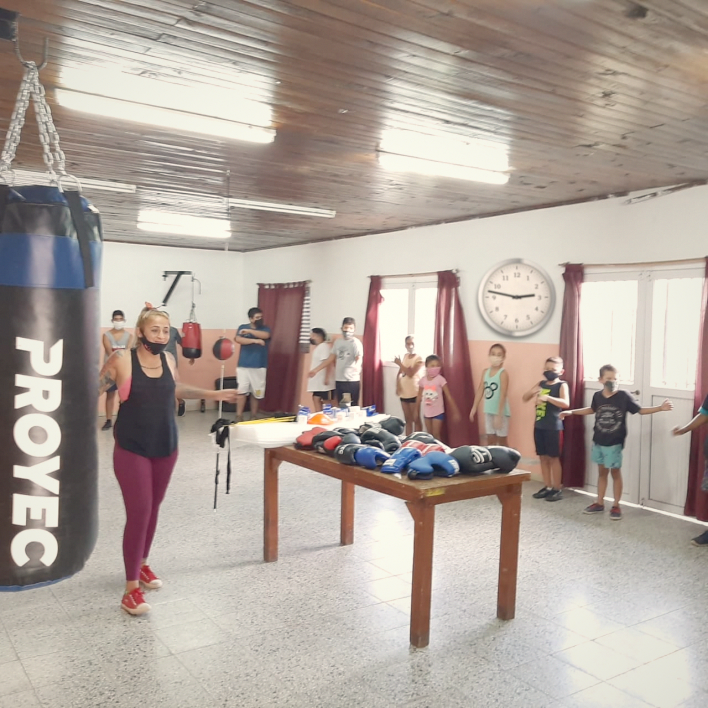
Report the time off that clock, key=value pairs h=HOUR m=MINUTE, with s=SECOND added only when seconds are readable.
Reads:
h=2 m=47
